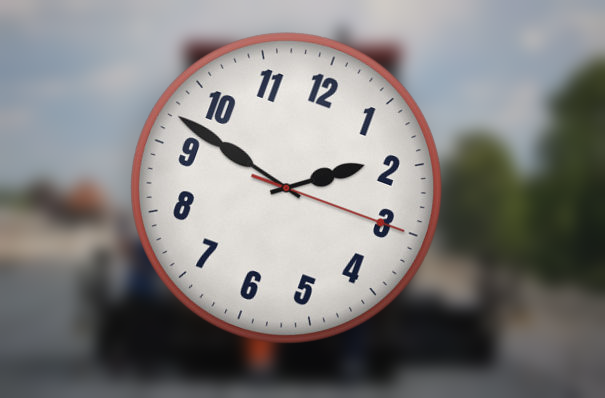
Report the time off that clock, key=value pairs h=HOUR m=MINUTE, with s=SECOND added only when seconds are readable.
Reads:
h=1 m=47 s=15
